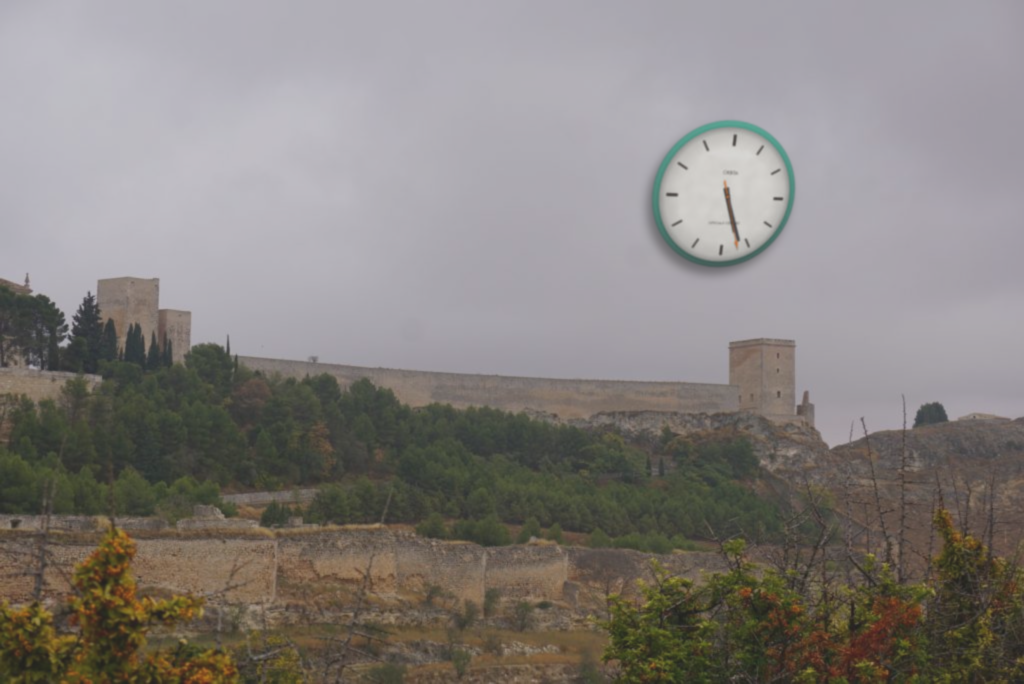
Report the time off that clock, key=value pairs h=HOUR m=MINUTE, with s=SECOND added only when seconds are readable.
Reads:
h=5 m=26 s=27
